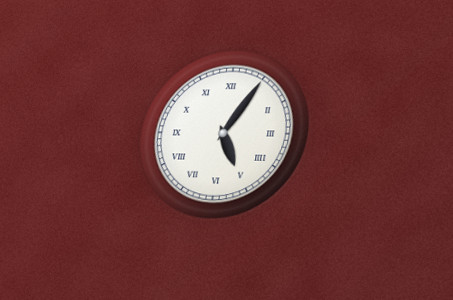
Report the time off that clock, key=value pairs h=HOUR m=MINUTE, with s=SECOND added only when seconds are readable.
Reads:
h=5 m=5
